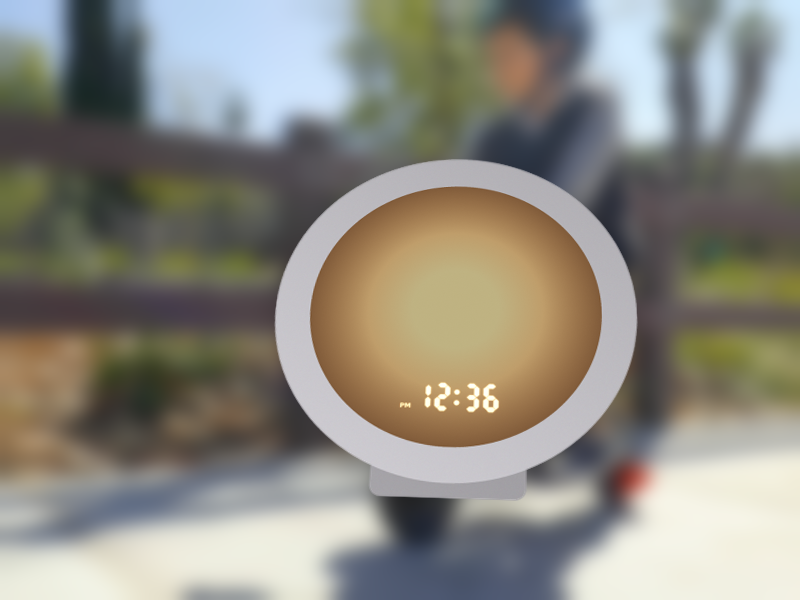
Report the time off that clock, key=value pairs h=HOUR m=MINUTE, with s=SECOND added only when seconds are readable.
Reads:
h=12 m=36
